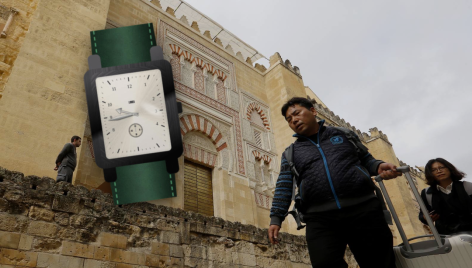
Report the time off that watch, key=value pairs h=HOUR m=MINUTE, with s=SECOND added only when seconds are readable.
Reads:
h=9 m=44
